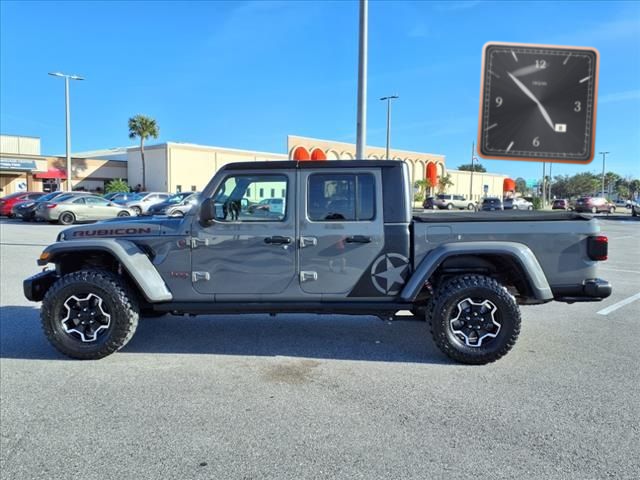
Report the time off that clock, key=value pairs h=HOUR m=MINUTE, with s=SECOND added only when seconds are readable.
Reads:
h=4 m=52
